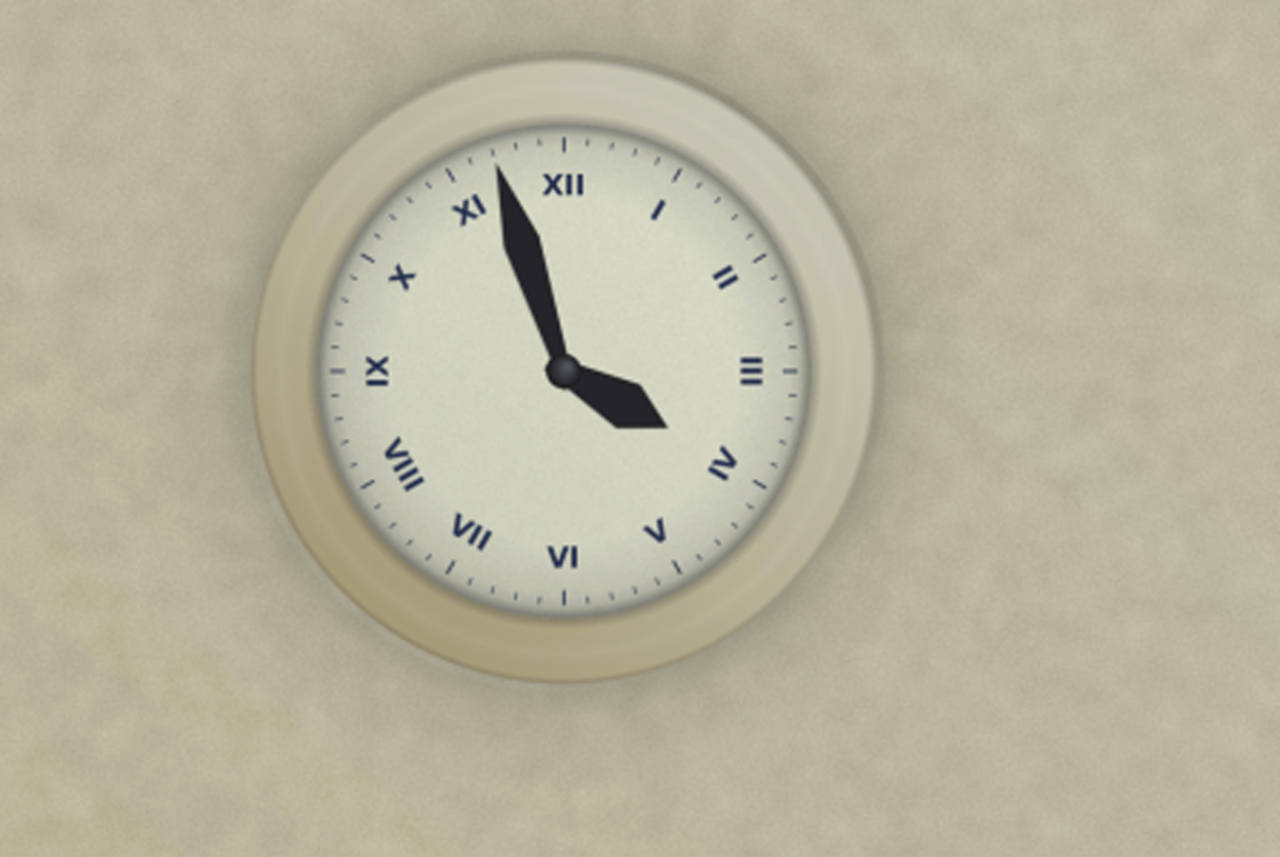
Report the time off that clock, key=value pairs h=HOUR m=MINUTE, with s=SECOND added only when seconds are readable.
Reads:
h=3 m=57
